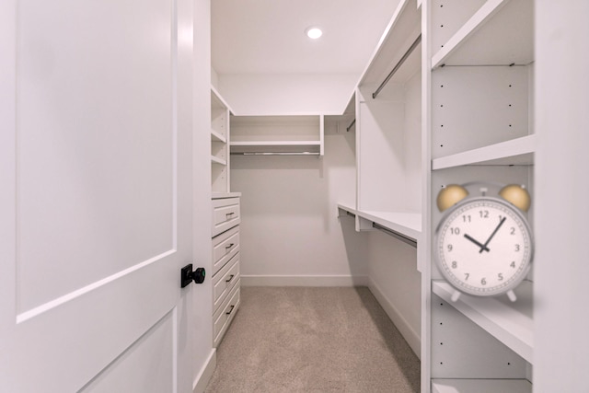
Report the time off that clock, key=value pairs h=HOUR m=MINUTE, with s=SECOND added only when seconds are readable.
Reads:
h=10 m=6
